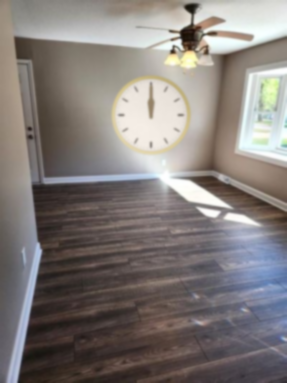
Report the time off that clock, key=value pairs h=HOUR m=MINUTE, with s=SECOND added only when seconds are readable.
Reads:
h=12 m=0
